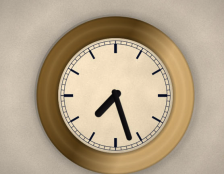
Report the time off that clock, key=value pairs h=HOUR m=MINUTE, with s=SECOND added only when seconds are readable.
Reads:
h=7 m=27
